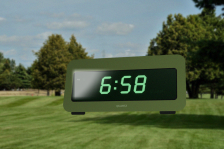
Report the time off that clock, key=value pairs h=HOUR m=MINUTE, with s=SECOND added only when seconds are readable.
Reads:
h=6 m=58
